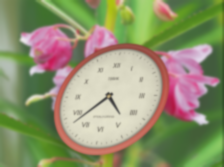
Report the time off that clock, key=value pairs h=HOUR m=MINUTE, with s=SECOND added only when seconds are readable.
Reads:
h=4 m=38
